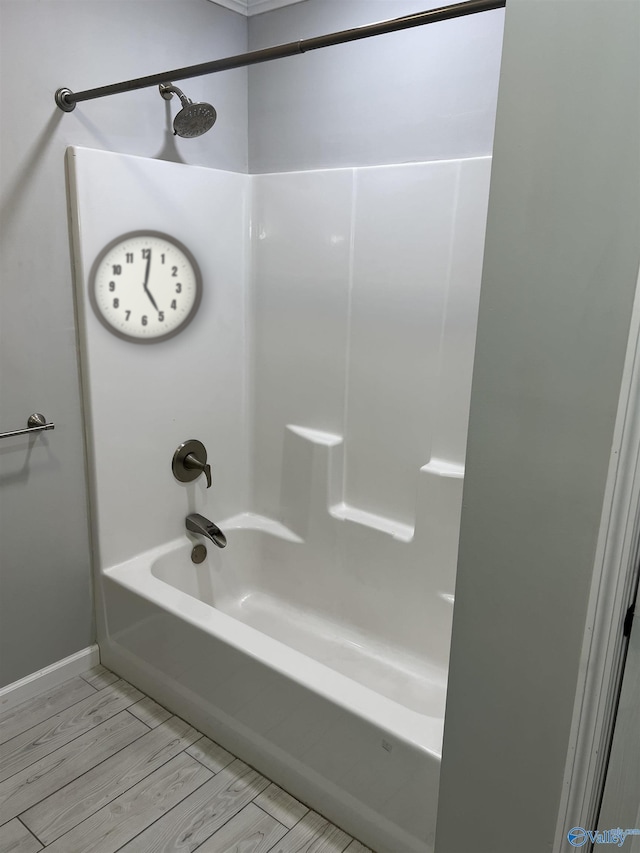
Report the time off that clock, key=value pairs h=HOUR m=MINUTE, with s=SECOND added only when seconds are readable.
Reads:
h=5 m=1
